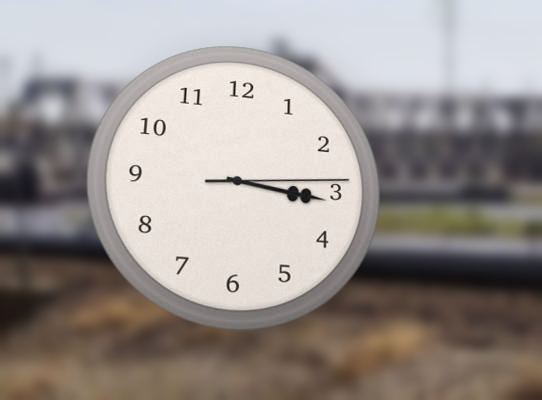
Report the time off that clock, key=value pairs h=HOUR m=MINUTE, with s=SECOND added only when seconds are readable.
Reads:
h=3 m=16 s=14
